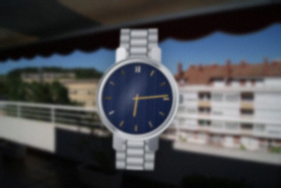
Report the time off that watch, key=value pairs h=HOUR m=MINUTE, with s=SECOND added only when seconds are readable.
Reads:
h=6 m=14
